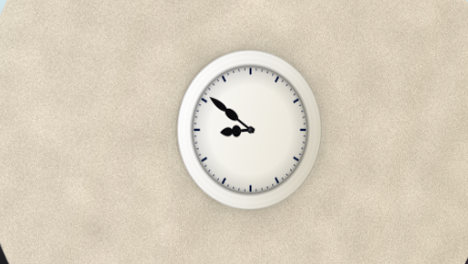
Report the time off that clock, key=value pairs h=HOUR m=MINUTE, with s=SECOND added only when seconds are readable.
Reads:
h=8 m=51
